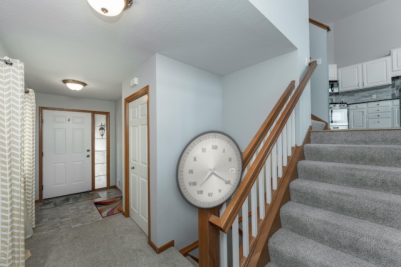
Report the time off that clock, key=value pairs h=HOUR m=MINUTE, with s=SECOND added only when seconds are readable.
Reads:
h=7 m=20
